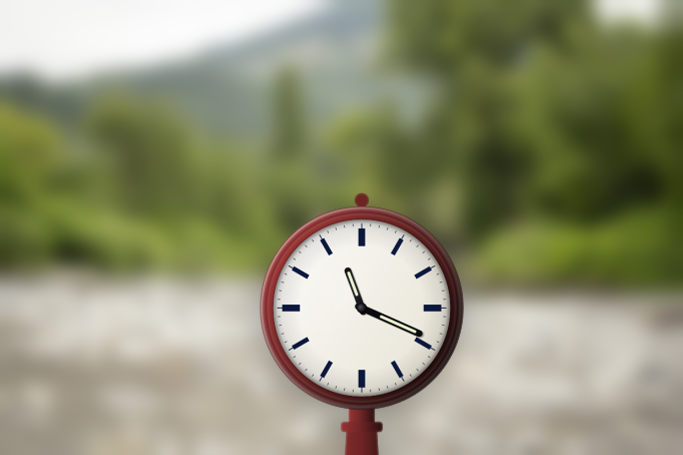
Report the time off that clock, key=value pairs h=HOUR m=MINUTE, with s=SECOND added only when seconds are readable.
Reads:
h=11 m=19
